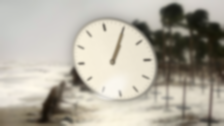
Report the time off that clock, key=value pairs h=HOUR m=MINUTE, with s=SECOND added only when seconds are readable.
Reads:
h=1 m=5
